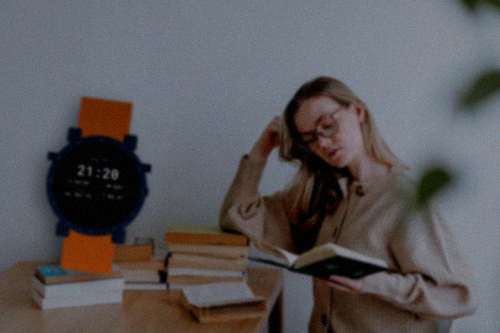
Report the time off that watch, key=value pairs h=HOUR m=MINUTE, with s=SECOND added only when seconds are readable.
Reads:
h=21 m=20
